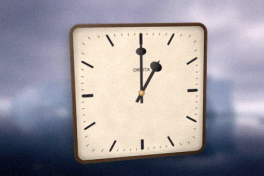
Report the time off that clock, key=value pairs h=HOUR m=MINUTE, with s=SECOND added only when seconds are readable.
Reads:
h=1 m=0
